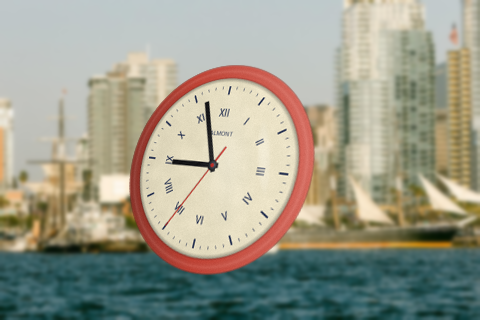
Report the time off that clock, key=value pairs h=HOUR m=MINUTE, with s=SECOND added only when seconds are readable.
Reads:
h=8 m=56 s=35
